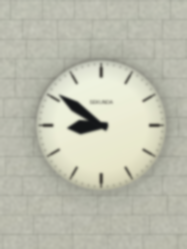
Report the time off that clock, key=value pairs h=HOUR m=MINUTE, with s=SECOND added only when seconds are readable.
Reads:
h=8 m=51
